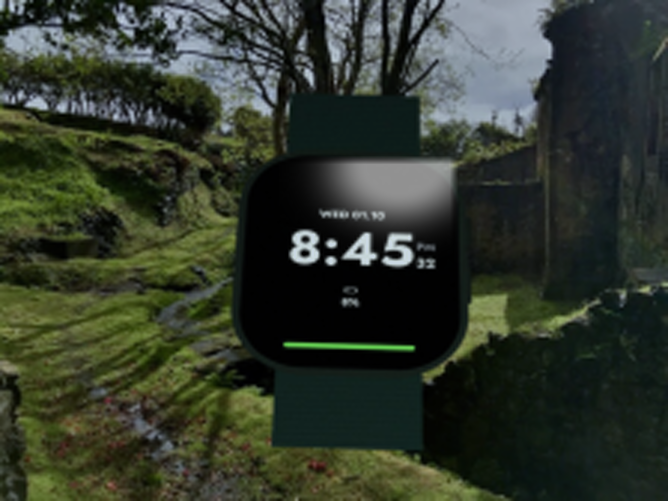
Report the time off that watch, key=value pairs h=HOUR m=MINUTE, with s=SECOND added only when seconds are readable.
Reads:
h=8 m=45
